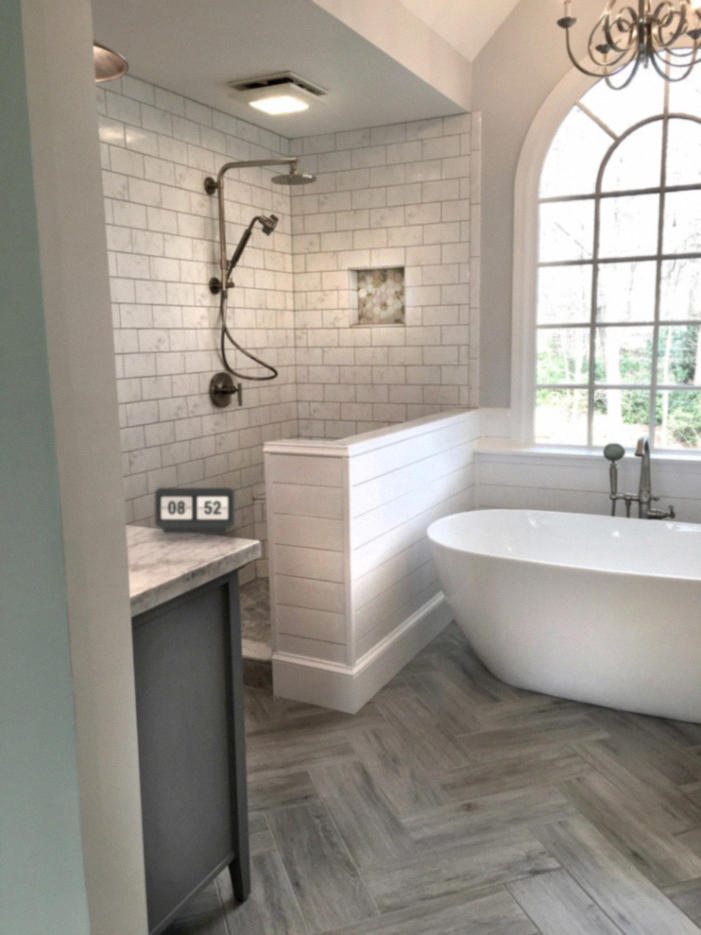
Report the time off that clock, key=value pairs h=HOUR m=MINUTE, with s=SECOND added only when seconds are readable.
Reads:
h=8 m=52
